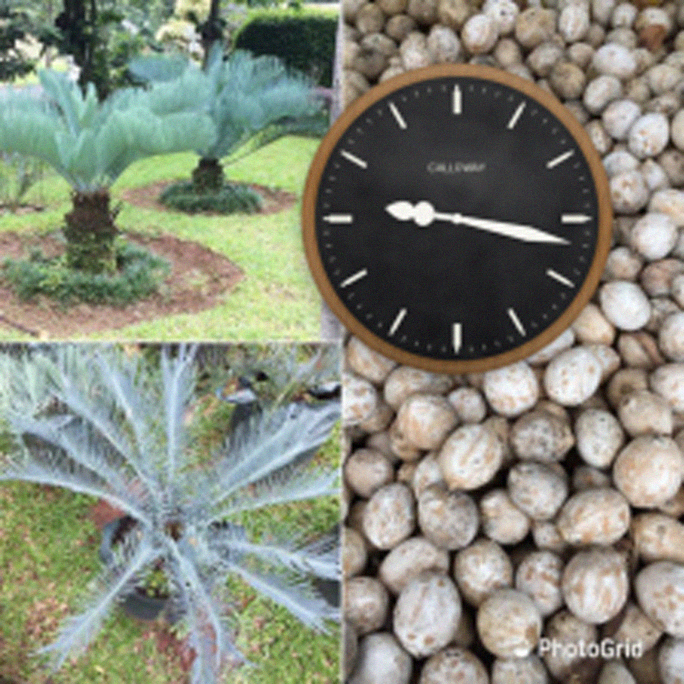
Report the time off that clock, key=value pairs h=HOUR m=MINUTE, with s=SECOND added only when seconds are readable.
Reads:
h=9 m=17
